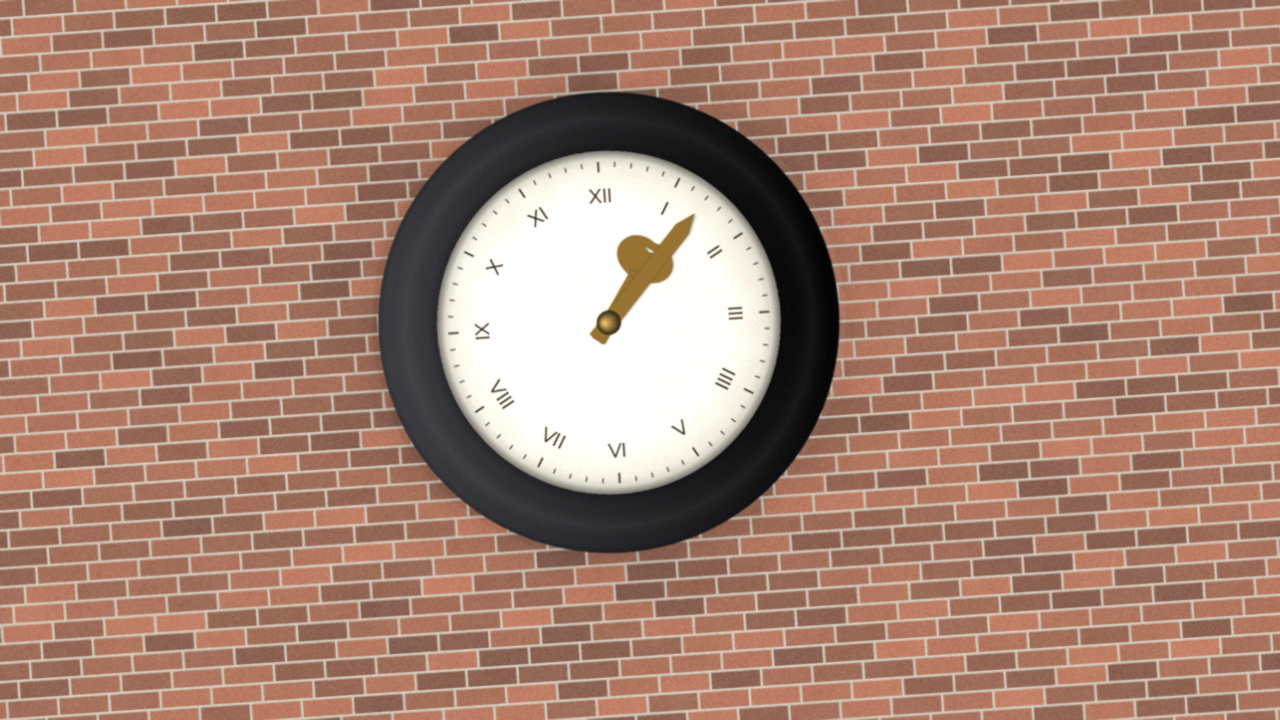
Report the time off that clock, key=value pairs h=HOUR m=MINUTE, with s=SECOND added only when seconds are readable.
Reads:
h=1 m=7
